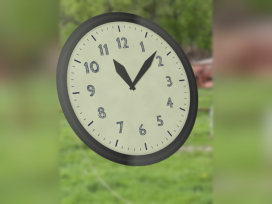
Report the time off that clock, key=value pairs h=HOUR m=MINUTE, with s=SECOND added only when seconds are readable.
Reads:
h=11 m=8
